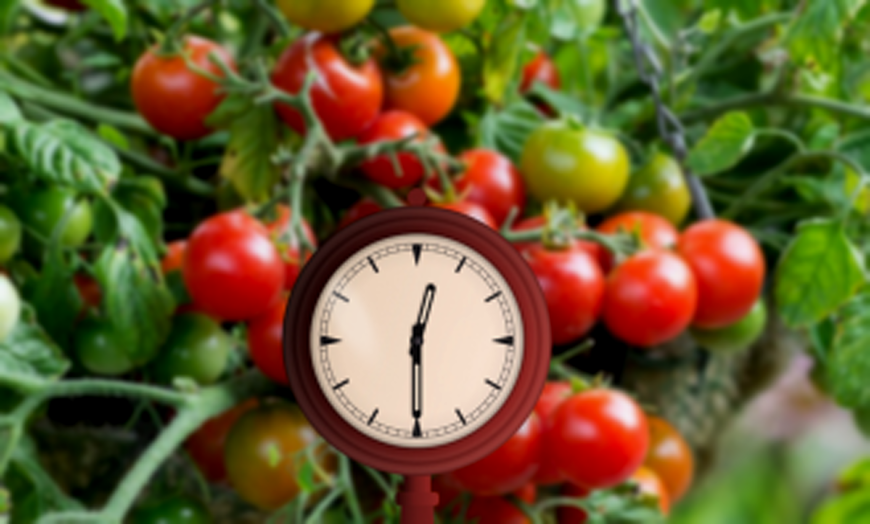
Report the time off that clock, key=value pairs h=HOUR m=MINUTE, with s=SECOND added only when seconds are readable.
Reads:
h=12 m=30
